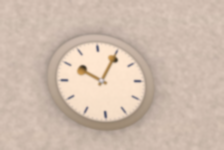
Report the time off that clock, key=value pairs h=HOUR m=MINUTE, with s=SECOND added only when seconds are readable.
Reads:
h=10 m=5
